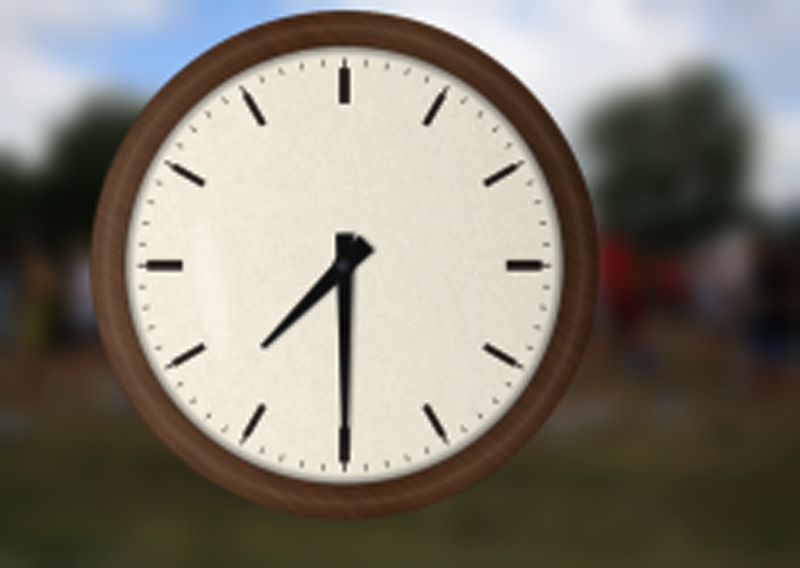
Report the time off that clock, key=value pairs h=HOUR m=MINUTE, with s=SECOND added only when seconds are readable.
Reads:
h=7 m=30
